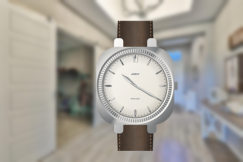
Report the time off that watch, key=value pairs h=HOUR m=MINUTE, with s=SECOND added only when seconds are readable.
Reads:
h=10 m=20
